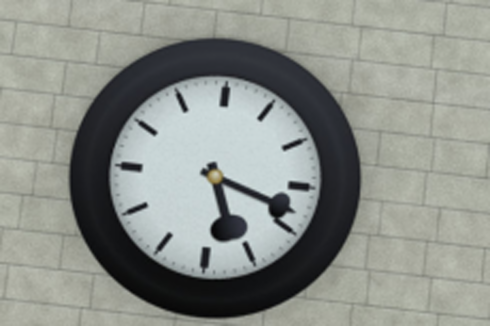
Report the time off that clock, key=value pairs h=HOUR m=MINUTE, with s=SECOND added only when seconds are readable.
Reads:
h=5 m=18
